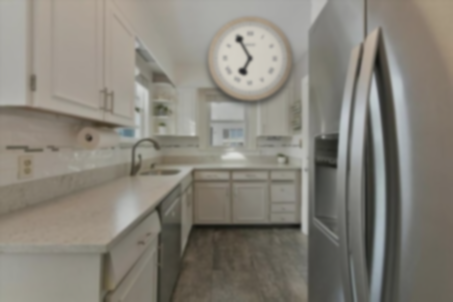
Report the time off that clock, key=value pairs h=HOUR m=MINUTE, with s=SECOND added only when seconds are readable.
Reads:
h=6 m=55
